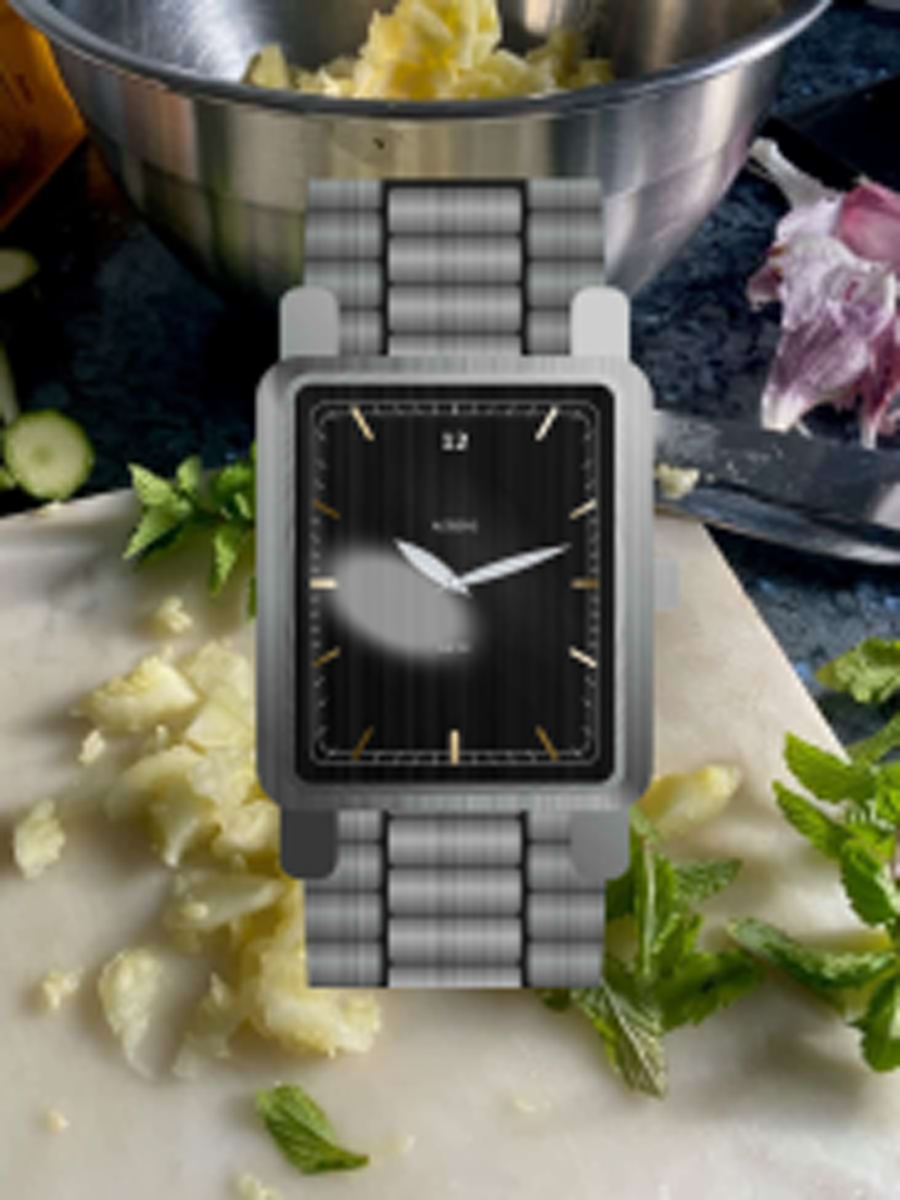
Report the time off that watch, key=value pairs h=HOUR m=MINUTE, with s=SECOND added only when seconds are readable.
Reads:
h=10 m=12
